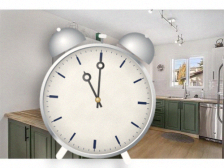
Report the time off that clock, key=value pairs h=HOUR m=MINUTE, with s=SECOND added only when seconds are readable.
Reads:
h=11 m=0
